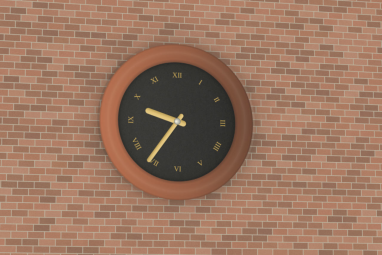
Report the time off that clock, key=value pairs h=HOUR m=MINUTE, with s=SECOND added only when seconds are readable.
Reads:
h=9 m=36
